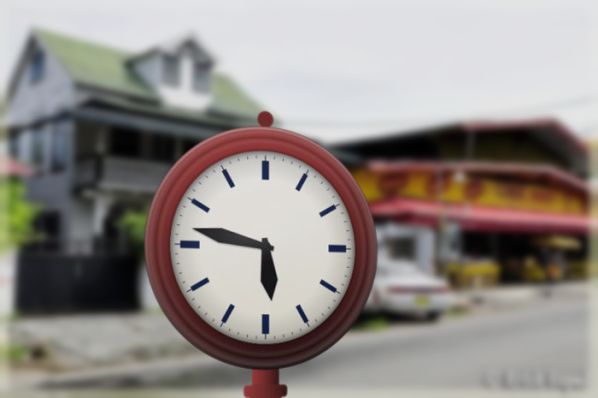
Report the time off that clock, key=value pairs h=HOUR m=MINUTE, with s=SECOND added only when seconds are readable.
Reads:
h=5 m=47
